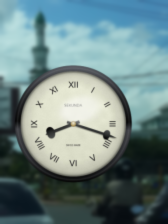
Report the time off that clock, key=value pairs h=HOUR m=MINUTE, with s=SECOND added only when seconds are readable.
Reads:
h=8 m=18
